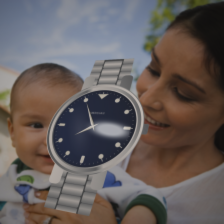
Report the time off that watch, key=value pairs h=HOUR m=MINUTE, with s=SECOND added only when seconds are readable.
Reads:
h=7 m=55
